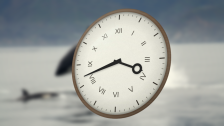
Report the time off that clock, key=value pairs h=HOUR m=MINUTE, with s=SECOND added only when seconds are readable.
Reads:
h=3 m=42
